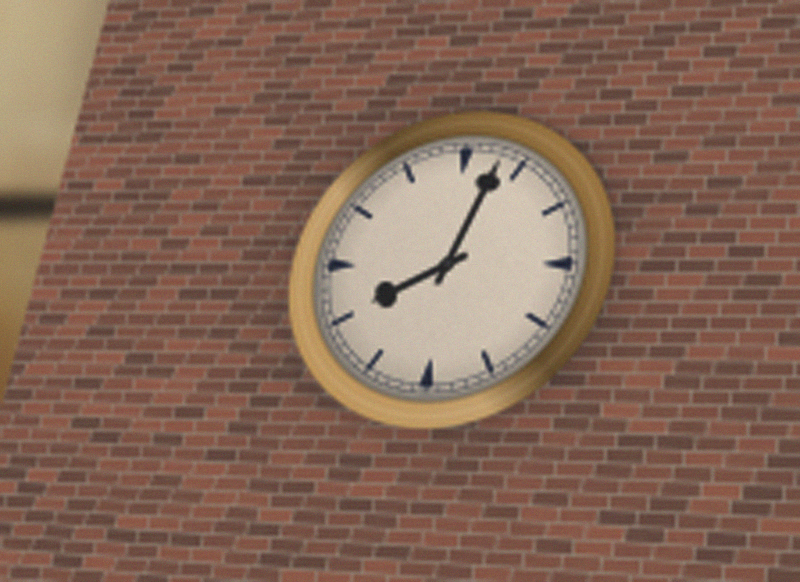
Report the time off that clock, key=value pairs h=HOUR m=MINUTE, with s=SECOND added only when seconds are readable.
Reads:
h=8 m=3
